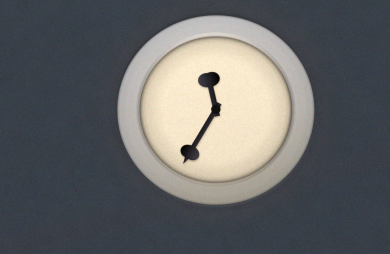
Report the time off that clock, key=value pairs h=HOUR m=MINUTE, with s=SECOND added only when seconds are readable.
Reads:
h=11 m=35
